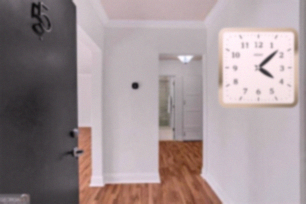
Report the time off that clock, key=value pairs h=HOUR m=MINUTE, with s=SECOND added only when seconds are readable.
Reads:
h=4 m=8
